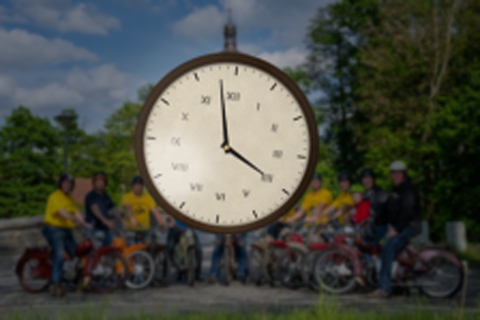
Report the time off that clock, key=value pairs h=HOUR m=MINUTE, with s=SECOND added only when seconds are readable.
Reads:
h=3 m=58
